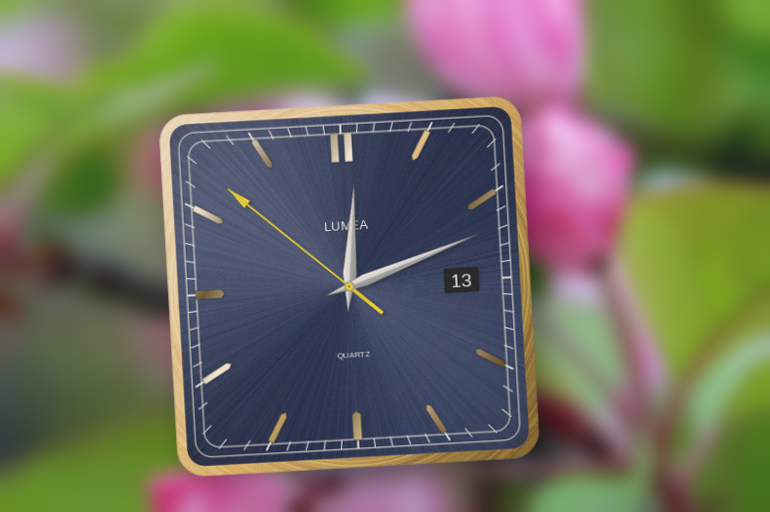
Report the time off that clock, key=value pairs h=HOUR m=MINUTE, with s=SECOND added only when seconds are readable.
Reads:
h=12 m=11 s=52
